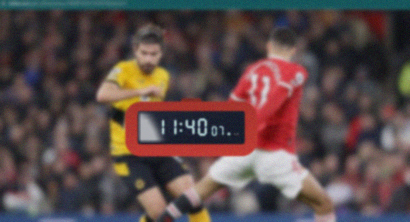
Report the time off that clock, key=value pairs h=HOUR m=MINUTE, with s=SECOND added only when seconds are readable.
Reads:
h=11 m=40
